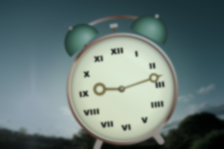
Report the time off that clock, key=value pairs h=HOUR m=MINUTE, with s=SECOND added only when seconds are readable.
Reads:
h=9 m=13
